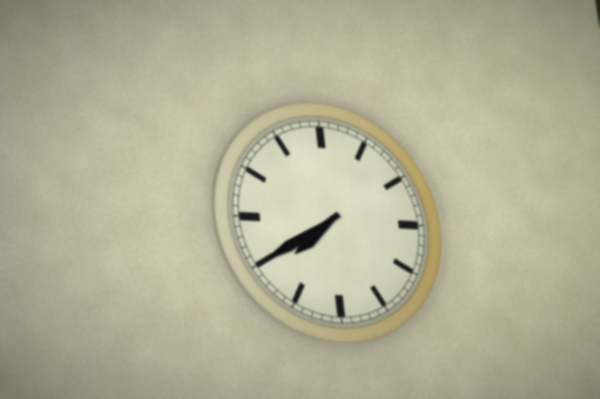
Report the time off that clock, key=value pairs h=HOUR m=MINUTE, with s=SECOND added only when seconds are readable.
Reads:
h=7 m=40
